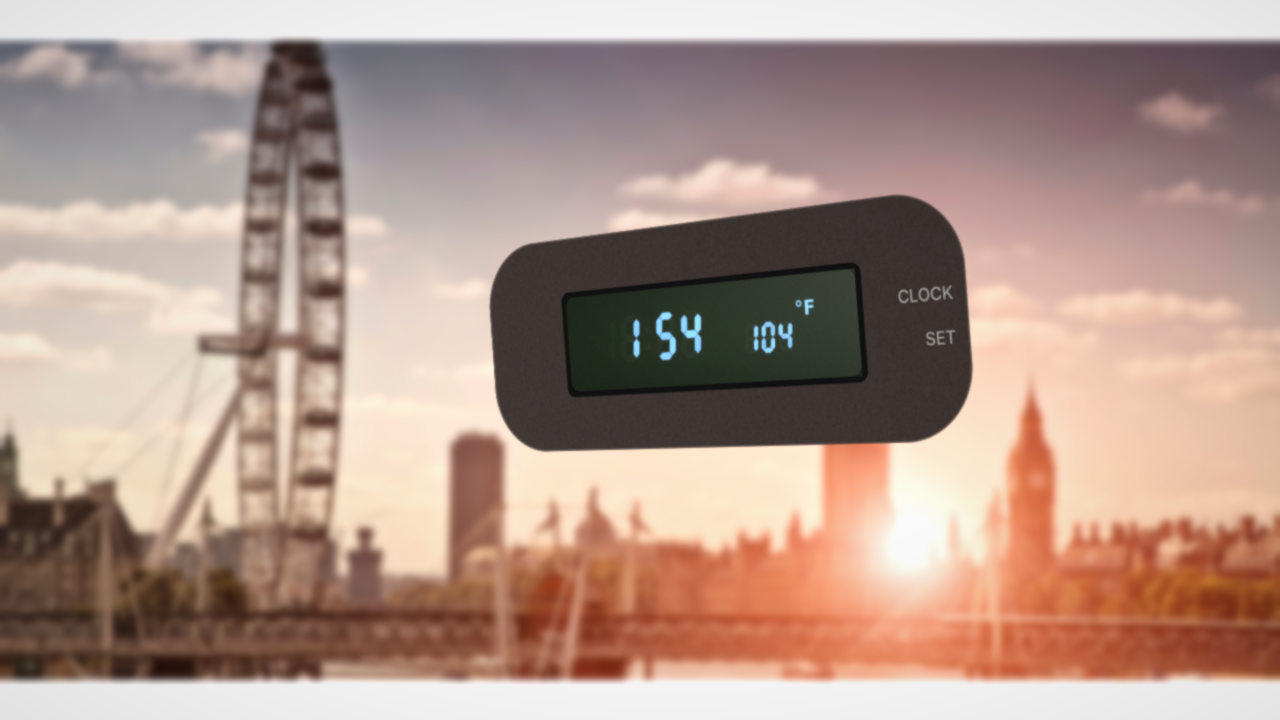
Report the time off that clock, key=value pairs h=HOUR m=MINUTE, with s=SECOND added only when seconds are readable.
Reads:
h=1 m=54
